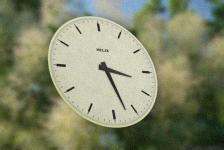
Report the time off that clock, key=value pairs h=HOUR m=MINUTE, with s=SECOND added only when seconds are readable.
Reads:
h=3 m=27
